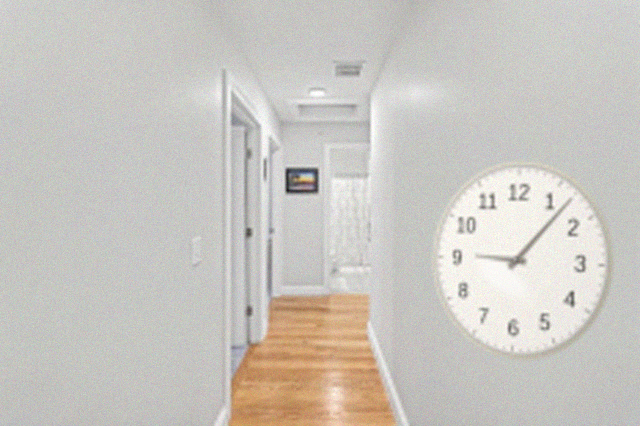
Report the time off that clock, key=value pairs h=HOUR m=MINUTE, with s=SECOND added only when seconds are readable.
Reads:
h=9 m=7
